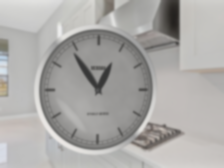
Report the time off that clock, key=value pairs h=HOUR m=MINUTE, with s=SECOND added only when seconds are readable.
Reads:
h=12 m=54
